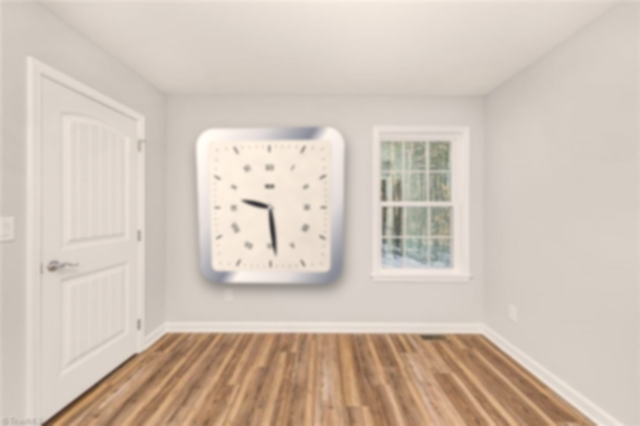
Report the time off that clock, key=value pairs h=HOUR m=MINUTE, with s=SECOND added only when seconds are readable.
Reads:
h=9 m=29
